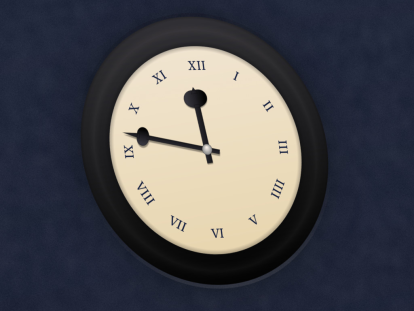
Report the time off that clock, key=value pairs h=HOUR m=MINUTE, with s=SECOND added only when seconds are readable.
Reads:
h=11 m=47
